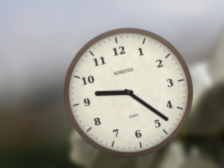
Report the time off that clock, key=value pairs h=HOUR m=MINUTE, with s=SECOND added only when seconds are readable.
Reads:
h=9 m=23
